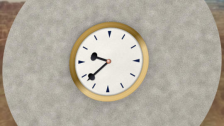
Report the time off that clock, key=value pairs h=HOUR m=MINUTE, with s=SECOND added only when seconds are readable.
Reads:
h=9 m=38
